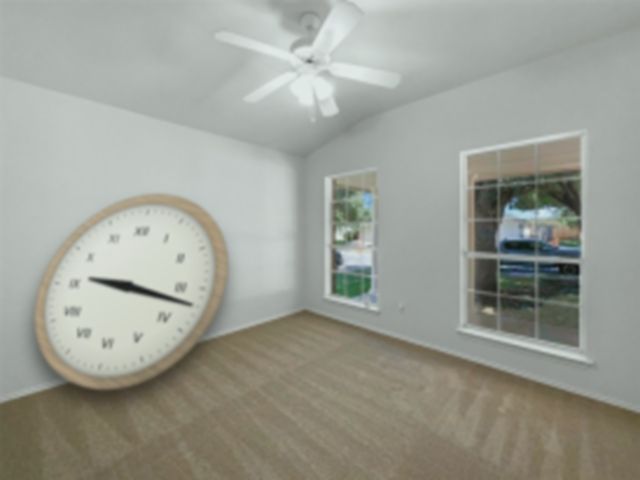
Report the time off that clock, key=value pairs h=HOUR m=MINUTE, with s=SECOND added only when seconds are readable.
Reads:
h=9 m=17
